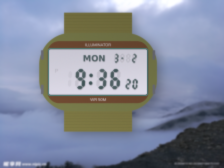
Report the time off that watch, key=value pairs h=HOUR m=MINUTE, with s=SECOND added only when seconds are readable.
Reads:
h=9 m=36 s=20
